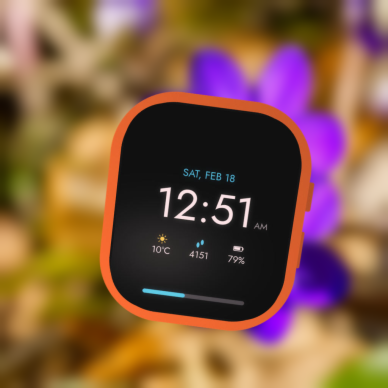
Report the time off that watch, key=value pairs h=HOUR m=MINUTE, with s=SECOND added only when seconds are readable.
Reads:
h=12 m=51
